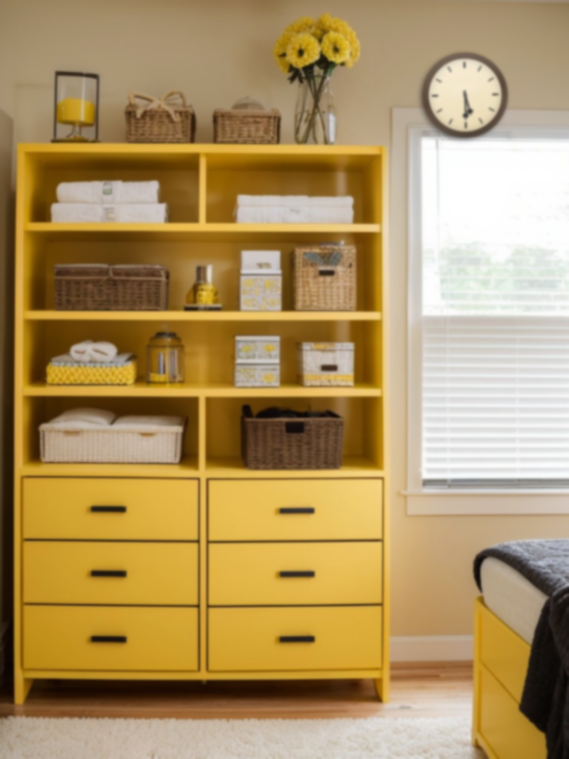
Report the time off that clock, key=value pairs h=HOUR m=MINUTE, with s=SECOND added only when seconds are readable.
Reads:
h=5 m=30
